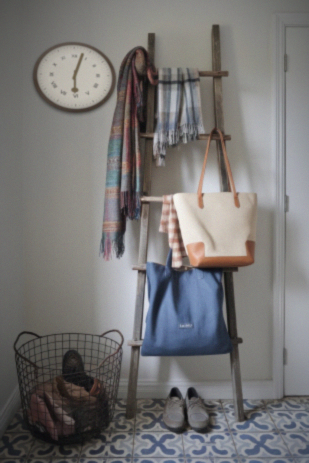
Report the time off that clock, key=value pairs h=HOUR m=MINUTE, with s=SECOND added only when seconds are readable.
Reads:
h=6 m=3
